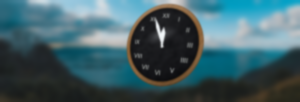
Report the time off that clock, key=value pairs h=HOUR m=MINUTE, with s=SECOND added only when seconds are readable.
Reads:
h=11 m=56
